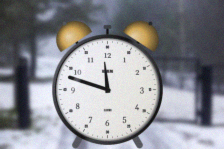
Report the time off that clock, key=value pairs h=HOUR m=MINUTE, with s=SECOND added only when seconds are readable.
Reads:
h=11 m=48
